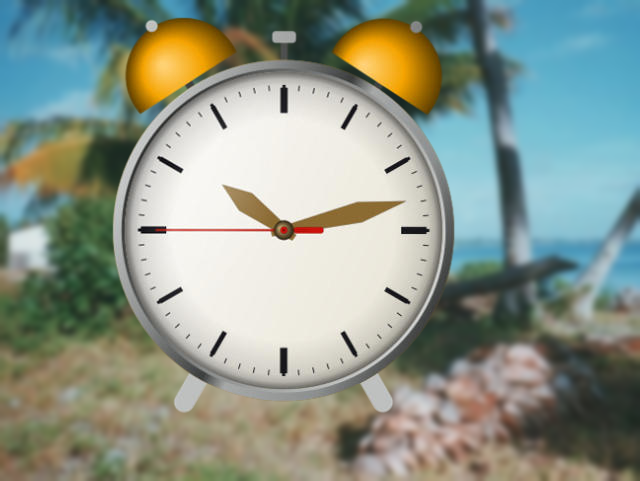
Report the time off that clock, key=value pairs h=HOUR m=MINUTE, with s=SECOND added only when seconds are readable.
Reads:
h=10 m=12 s=45
